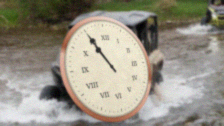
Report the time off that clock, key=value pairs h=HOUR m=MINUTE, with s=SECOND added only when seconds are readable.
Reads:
h=10 m=55
